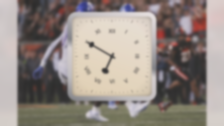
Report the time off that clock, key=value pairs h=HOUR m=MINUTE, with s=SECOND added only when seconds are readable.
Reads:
h=6 m=50
